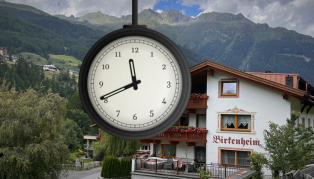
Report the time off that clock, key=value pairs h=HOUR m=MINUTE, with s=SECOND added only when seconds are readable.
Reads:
h=11 m=41
